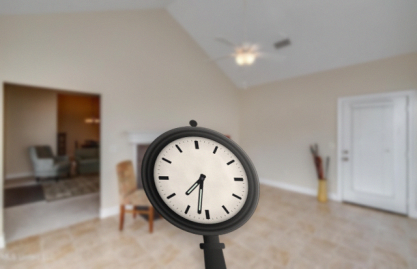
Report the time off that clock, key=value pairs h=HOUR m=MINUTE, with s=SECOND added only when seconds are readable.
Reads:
h=7 m=32
